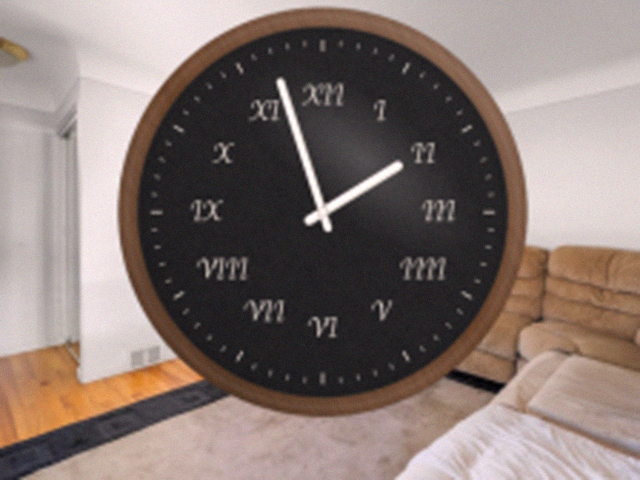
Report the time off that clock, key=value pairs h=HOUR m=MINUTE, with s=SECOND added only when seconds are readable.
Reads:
h=1 m=57
